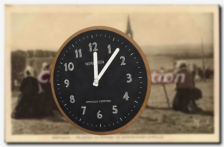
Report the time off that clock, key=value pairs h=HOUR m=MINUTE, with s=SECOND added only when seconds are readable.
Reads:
h=12 m=7
